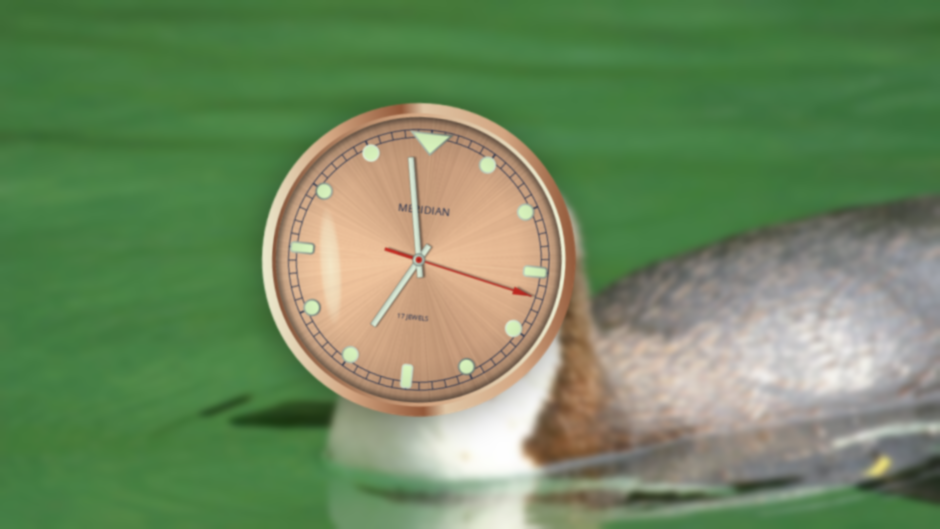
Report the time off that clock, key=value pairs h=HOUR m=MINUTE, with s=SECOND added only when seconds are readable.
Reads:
h=6 m=58 s=17
